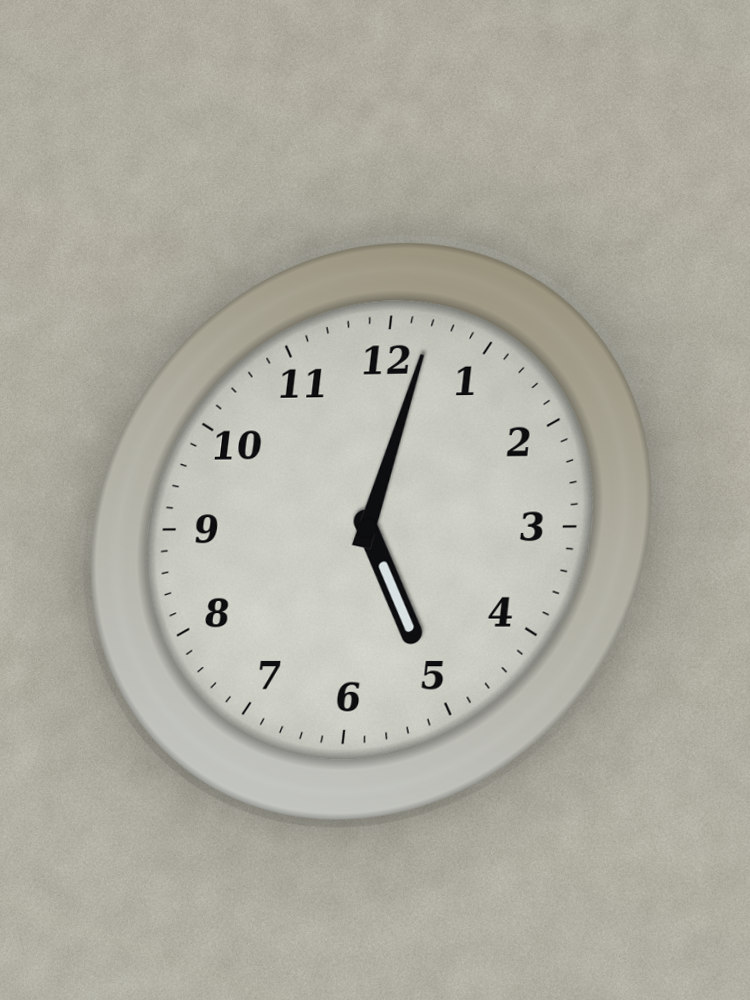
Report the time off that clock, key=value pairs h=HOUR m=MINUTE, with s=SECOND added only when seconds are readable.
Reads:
h=5 m=2
